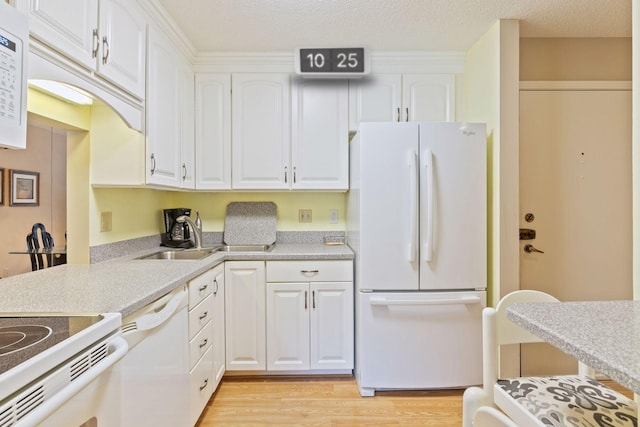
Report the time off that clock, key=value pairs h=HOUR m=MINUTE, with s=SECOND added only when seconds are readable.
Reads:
h=10 m=25
